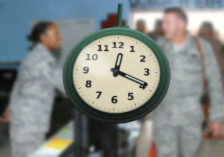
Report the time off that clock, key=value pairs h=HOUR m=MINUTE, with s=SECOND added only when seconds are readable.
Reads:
h=12 m=19
